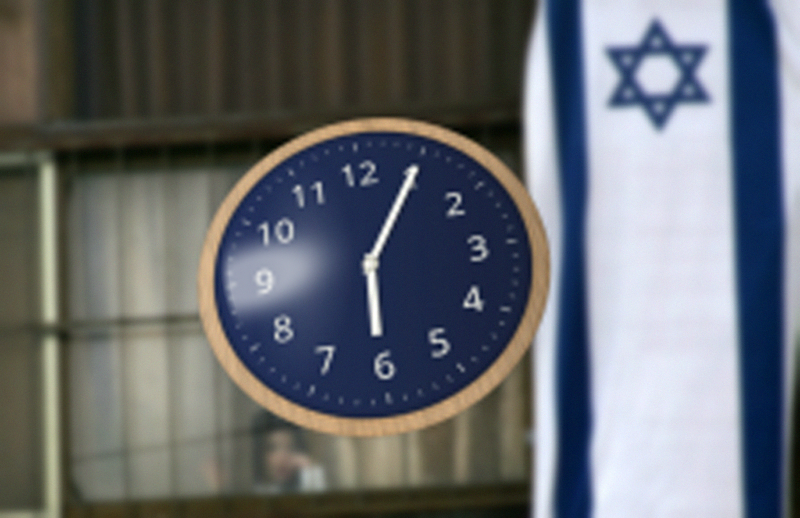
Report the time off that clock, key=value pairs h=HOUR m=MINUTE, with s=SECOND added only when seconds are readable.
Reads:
h=6 m=5
